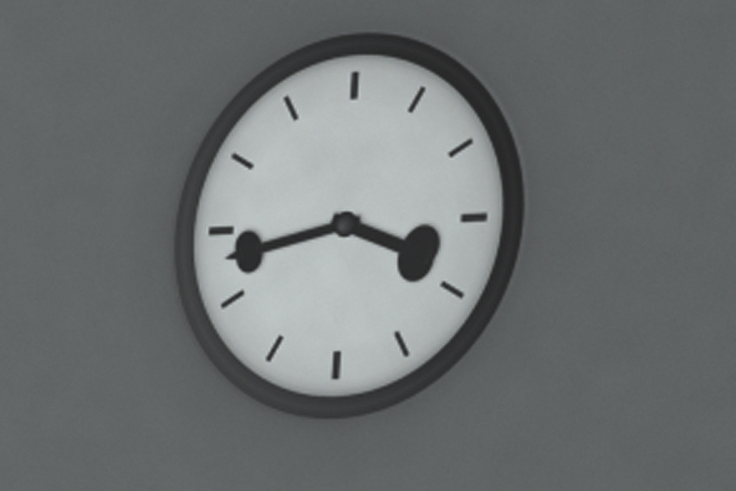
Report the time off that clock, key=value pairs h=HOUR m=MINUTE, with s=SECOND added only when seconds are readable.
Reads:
h=3 m=43
